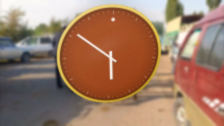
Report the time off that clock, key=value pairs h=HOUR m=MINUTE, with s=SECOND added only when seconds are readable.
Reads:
h=5 m=51
